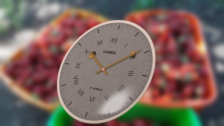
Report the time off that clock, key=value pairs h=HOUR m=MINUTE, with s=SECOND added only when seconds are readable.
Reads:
h=10 m=9
